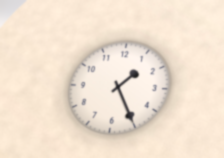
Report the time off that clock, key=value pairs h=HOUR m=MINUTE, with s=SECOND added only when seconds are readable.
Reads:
h=1 m=25
